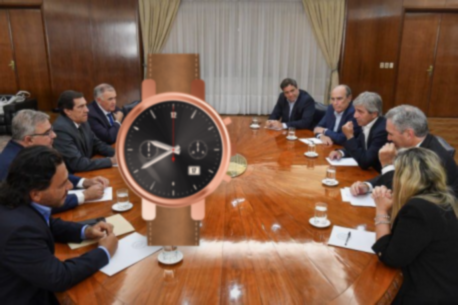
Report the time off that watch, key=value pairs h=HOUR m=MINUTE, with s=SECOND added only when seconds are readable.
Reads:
h=9 m=40
